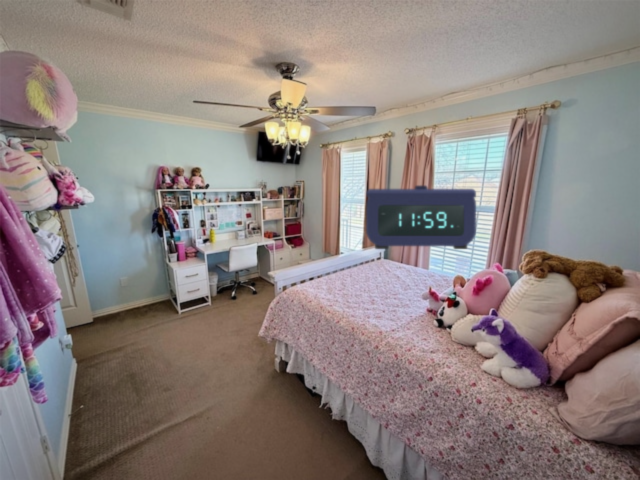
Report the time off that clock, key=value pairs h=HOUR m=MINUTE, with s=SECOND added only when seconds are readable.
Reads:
h=11 m=59
